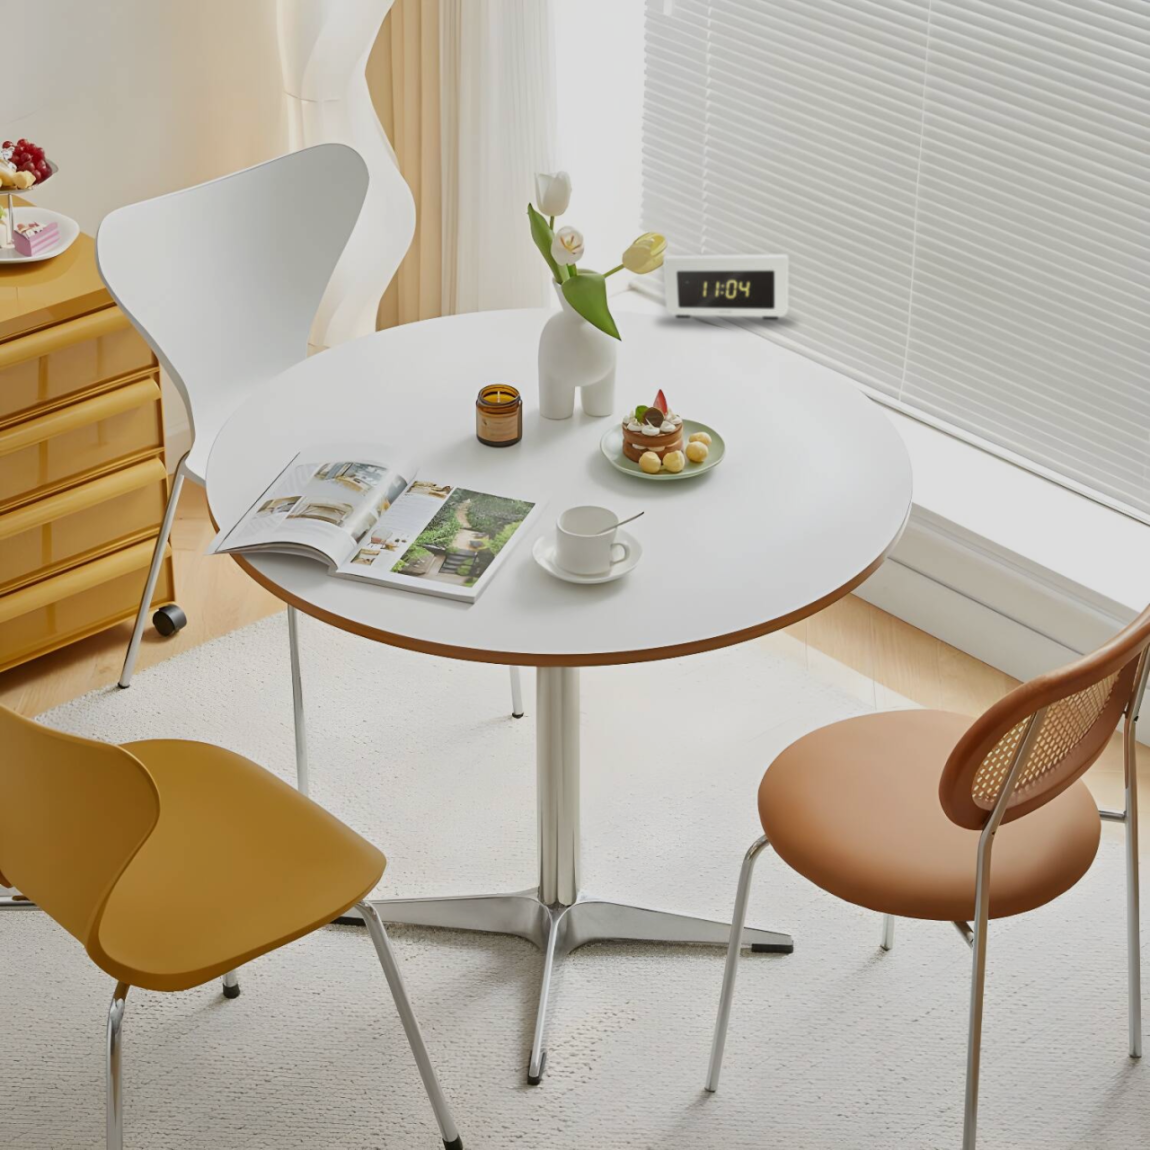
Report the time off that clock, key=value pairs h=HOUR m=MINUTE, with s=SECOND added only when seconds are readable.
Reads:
h=11 m=4
